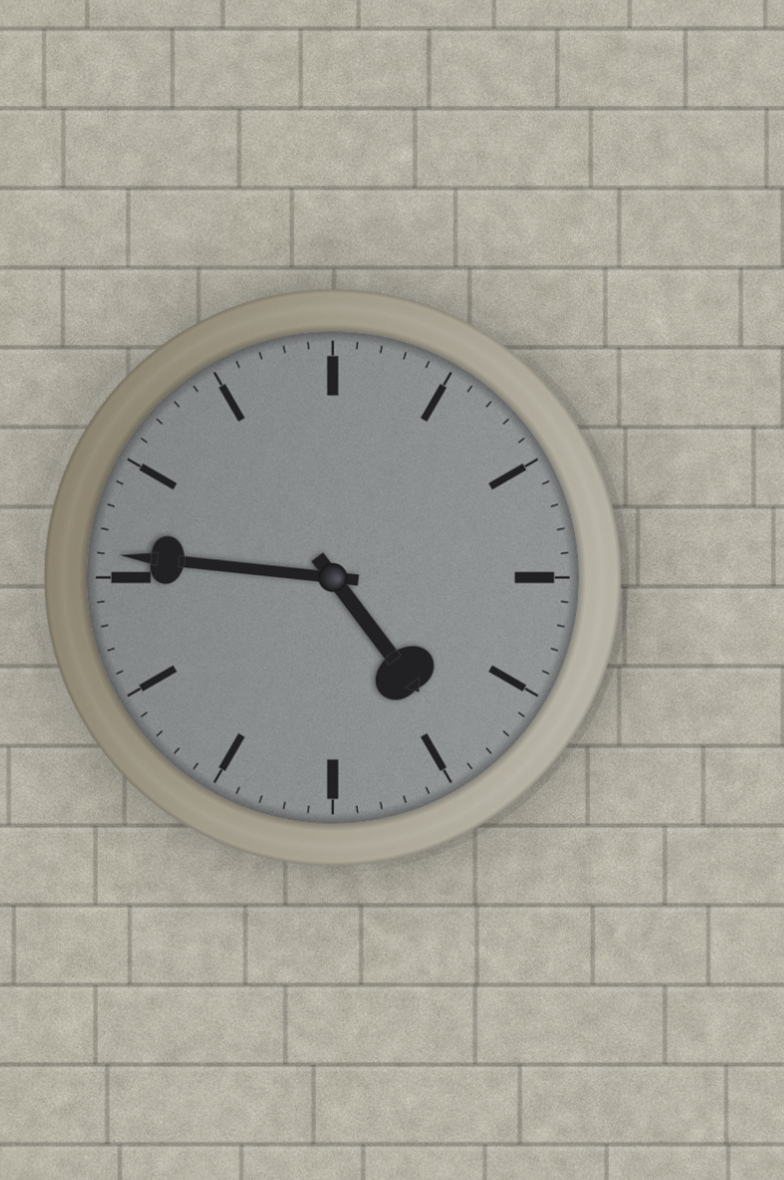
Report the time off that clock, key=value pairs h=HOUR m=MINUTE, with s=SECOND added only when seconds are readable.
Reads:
h=4 m=46
